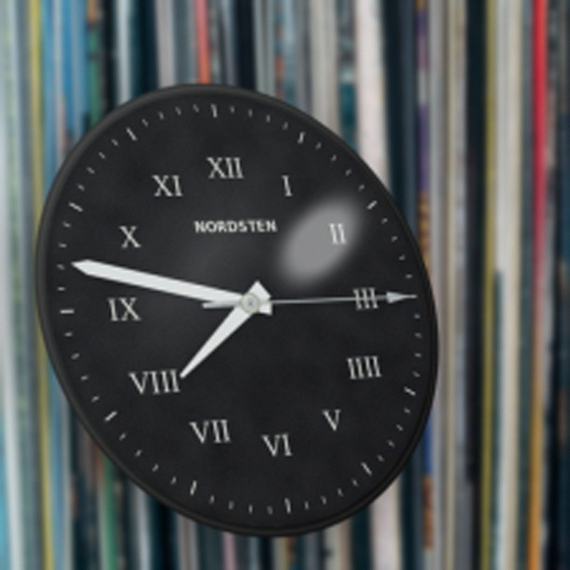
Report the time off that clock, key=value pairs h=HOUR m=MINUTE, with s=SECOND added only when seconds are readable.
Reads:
h=7 m=47 s=15
